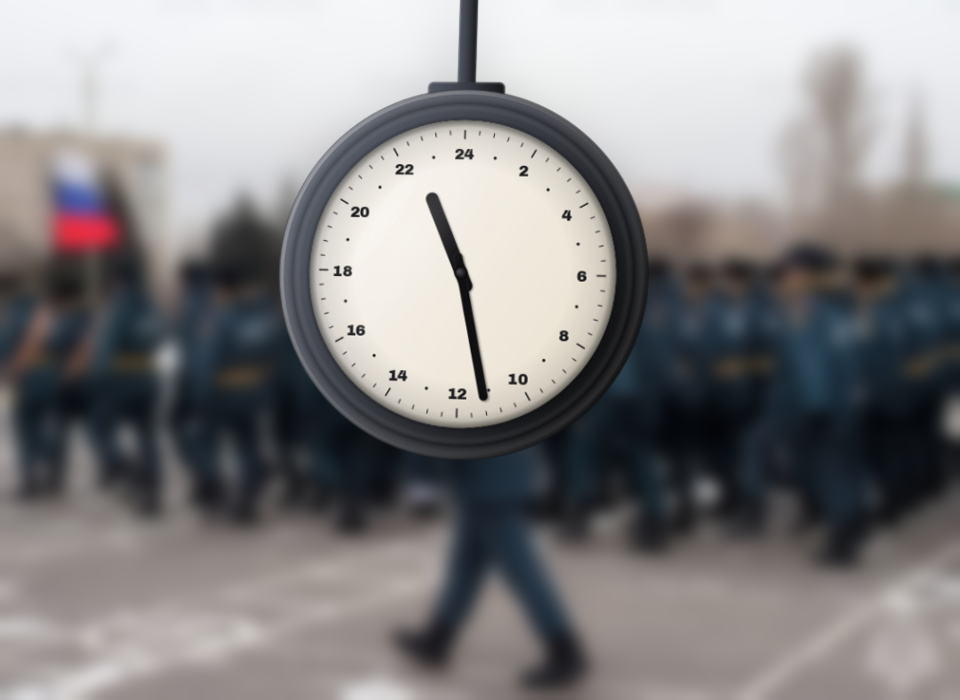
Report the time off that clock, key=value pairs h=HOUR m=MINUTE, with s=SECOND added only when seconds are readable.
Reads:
h=22 m=28
